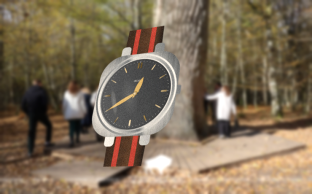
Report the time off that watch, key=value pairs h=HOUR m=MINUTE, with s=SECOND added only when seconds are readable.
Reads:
h=12 m=40
